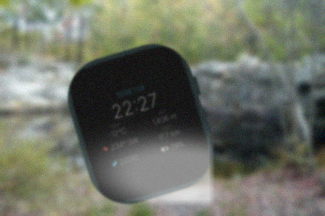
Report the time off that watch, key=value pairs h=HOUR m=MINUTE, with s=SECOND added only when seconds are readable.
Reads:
h=22 m=27
